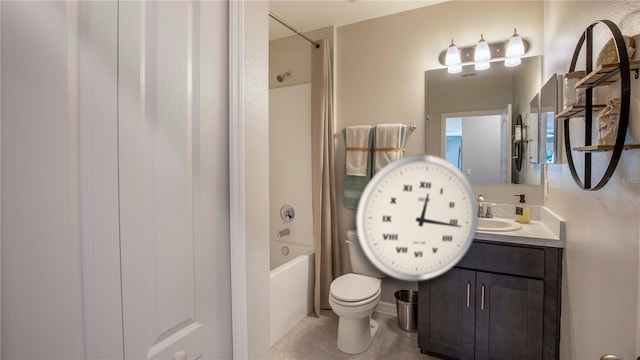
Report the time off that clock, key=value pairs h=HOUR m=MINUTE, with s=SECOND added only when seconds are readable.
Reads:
h=12 m=16
